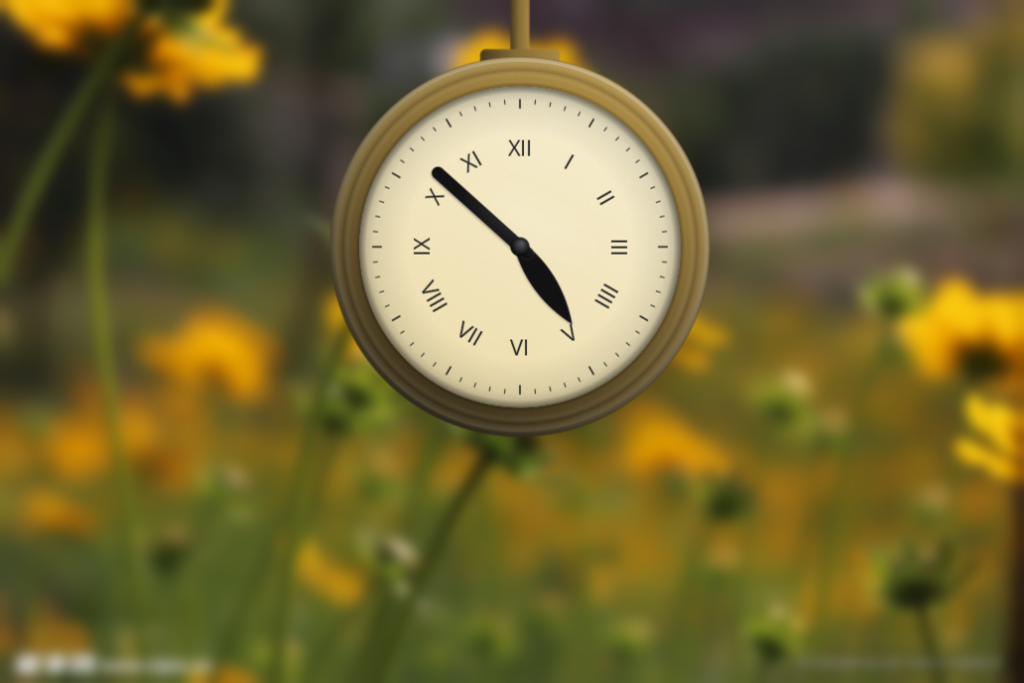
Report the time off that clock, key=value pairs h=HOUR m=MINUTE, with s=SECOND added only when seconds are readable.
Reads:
h=4 m=52
